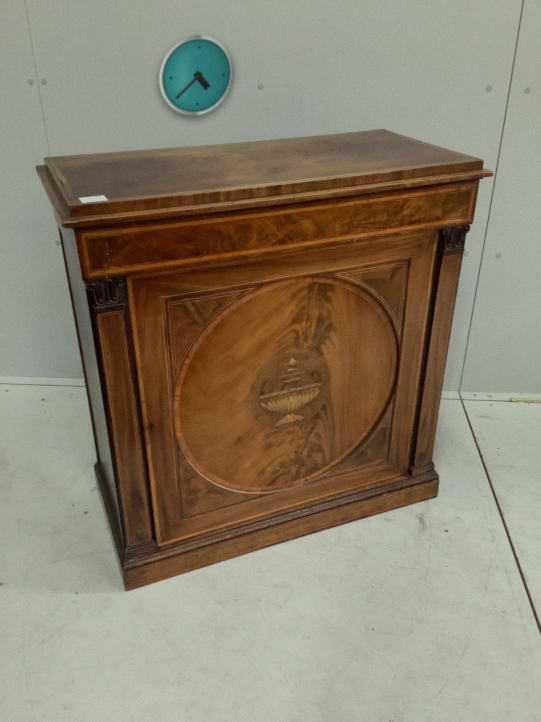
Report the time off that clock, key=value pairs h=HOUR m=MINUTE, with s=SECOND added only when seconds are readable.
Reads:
h=4 m=38
